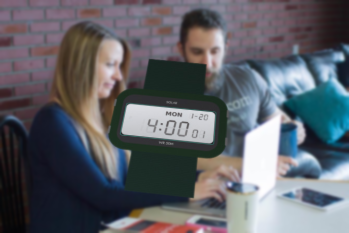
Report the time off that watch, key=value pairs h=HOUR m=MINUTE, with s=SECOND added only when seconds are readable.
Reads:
h=4 m=0 s=1
